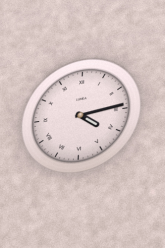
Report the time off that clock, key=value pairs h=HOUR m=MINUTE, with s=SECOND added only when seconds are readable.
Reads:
h=4 m=14
